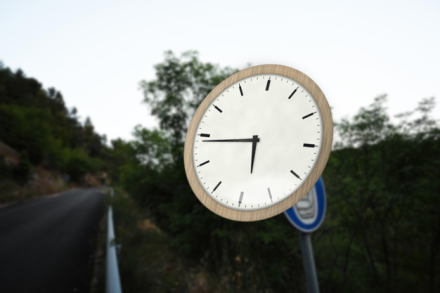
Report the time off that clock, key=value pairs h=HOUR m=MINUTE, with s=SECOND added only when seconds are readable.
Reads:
h=5 m=44
